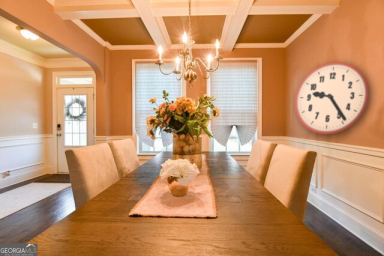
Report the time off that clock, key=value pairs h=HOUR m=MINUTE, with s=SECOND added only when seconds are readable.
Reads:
h=9 m=24
